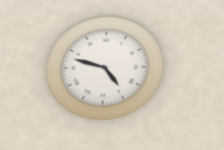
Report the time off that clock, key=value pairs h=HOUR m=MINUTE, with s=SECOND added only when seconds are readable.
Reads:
h=4 m=48
